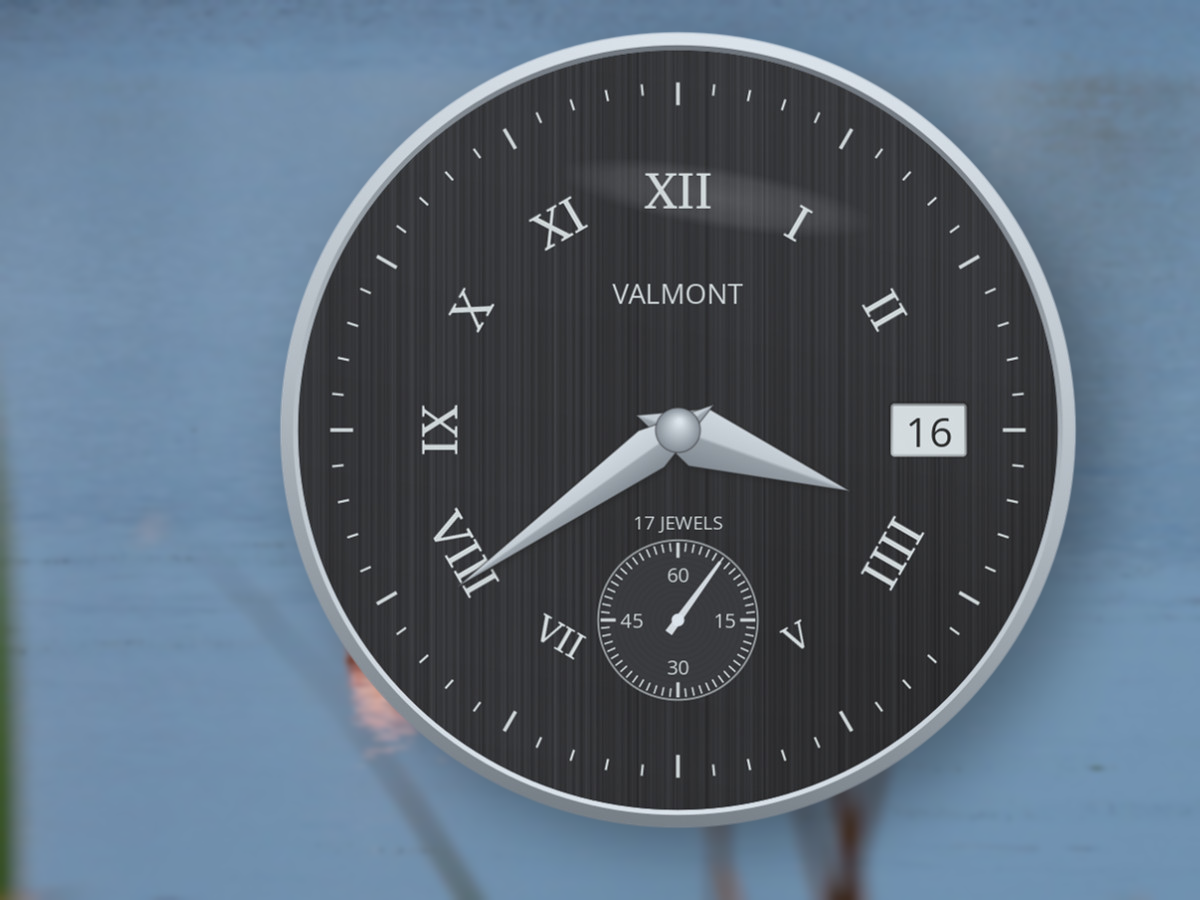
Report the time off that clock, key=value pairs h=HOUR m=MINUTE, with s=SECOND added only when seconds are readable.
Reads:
h=3 m=39 s=6
